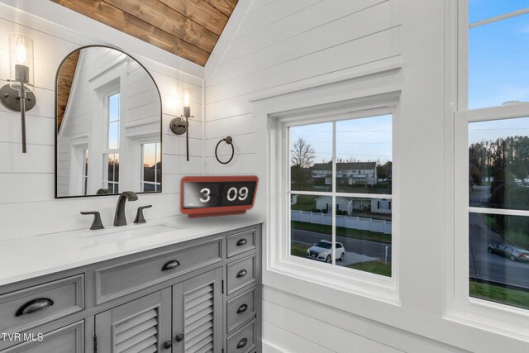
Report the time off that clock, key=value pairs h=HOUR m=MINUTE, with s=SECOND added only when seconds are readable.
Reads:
h=3 m=9
